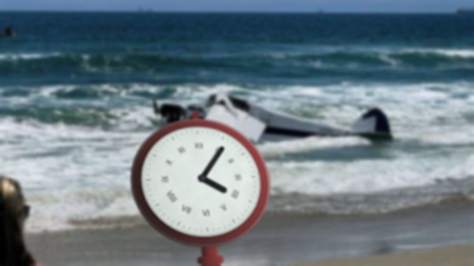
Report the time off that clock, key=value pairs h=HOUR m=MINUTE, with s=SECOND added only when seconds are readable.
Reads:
h=4 m=6
